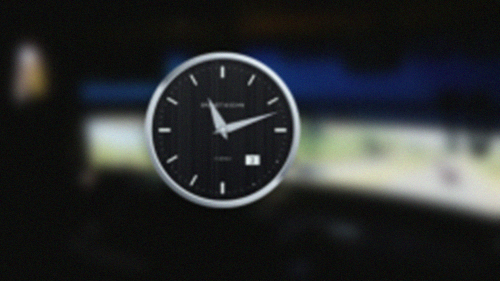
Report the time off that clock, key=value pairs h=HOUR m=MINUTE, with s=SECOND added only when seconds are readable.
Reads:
h=11 m=12
